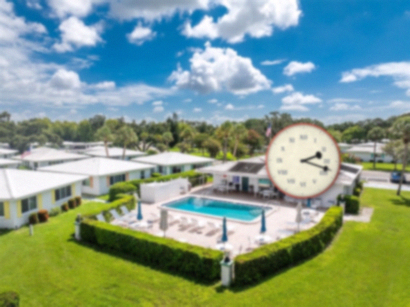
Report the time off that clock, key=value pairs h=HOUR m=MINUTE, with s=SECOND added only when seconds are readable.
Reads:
h=2 m=18
